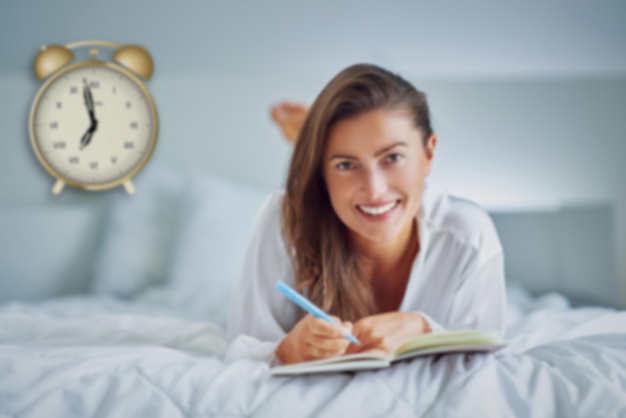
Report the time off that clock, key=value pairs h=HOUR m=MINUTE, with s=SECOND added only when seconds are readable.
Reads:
h=6 m=58
